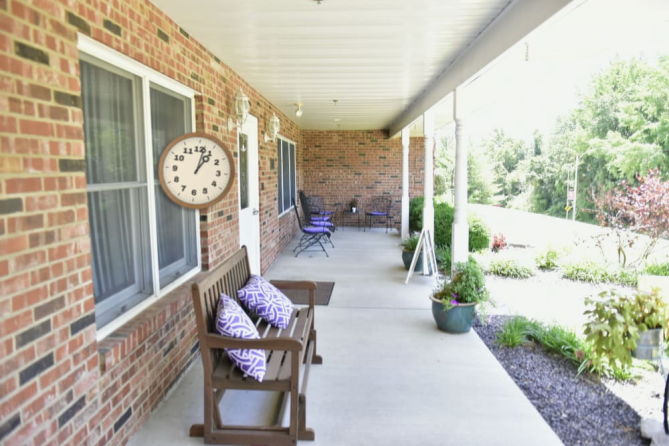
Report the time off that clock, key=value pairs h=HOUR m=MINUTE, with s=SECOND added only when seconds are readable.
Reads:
h=1 m=2
